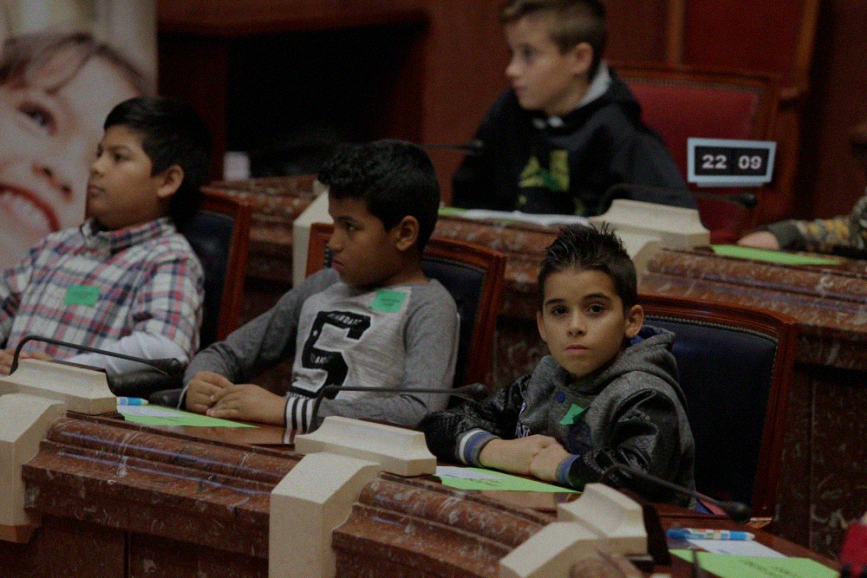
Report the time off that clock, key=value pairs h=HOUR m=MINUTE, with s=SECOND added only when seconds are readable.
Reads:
h=22 m=9
